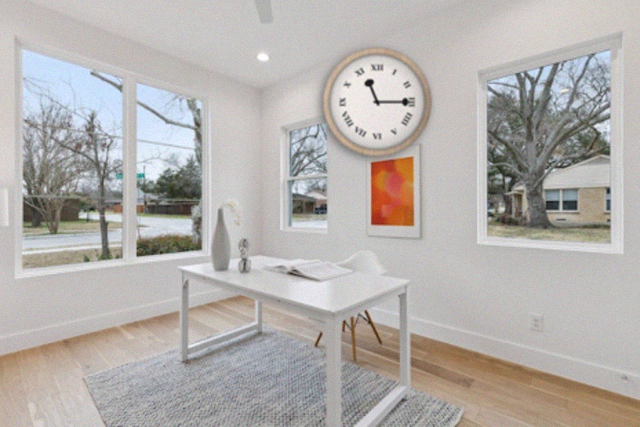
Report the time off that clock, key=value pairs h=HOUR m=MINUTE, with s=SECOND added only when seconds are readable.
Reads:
h=11 m=15
